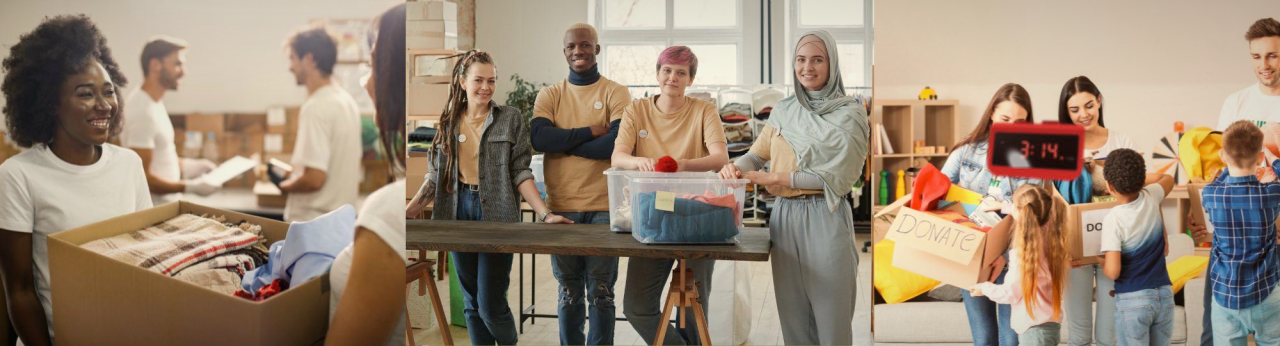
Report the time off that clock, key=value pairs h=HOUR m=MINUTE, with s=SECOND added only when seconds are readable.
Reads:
h=3 m=14
